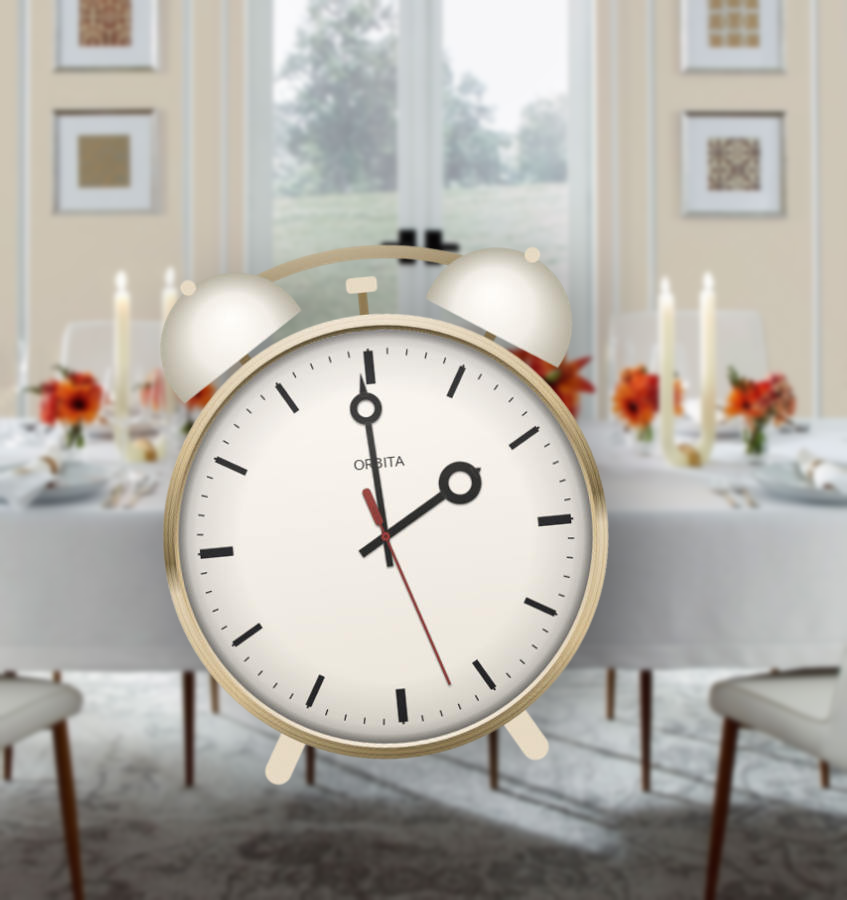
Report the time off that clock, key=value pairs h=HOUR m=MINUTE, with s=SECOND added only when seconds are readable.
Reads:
h=1 m=59 s=27
